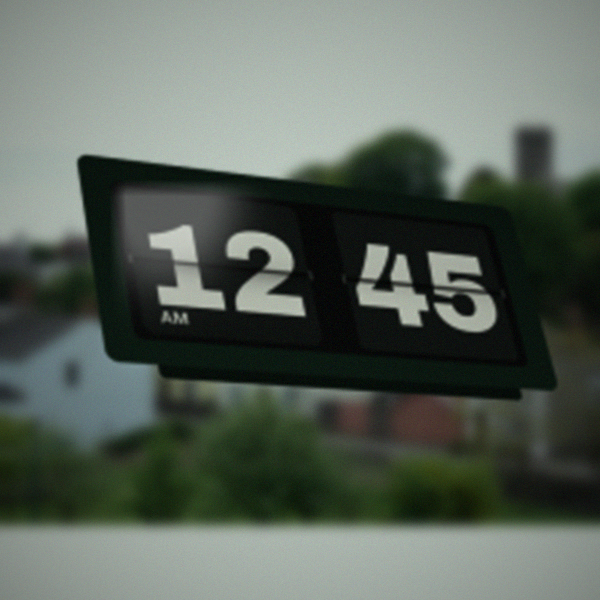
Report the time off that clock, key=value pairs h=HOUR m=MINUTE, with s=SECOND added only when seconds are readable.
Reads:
h=12 m=45
